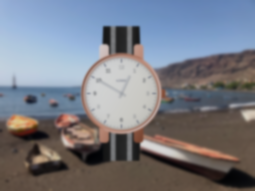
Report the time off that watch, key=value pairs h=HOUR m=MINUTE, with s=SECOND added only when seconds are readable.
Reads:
h=12 m=50
